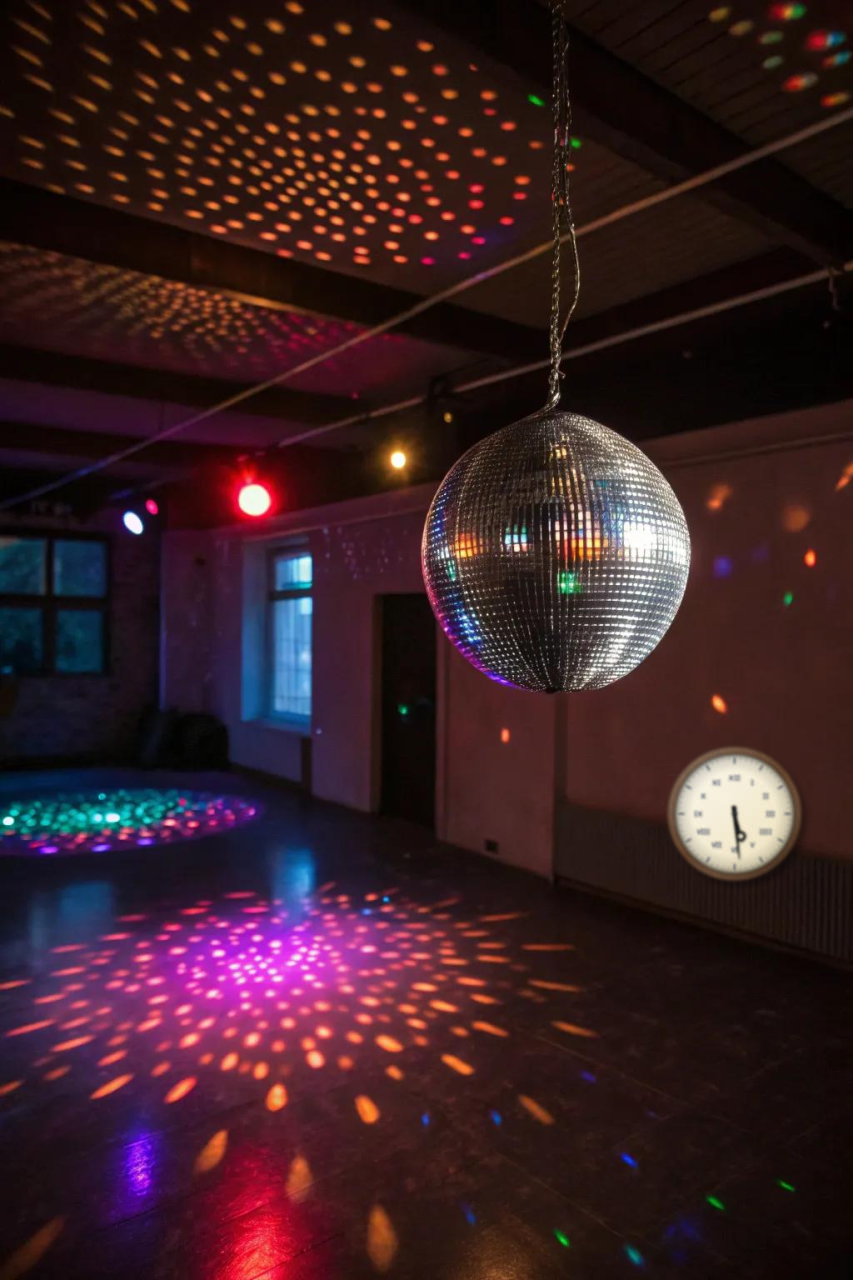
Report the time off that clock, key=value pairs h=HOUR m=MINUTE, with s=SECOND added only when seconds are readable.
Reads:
h=5 m=29
